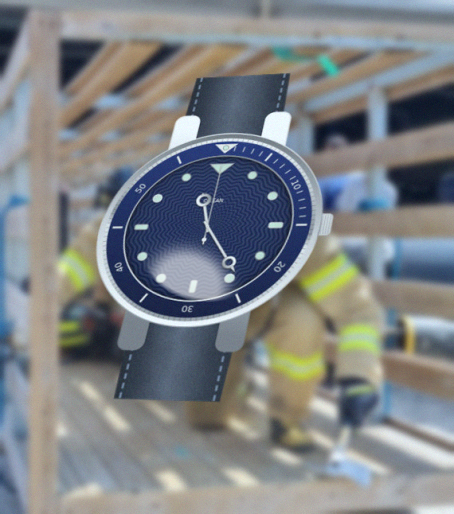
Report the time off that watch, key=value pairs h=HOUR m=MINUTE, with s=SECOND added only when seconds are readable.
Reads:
h=11 m=24 s=0
